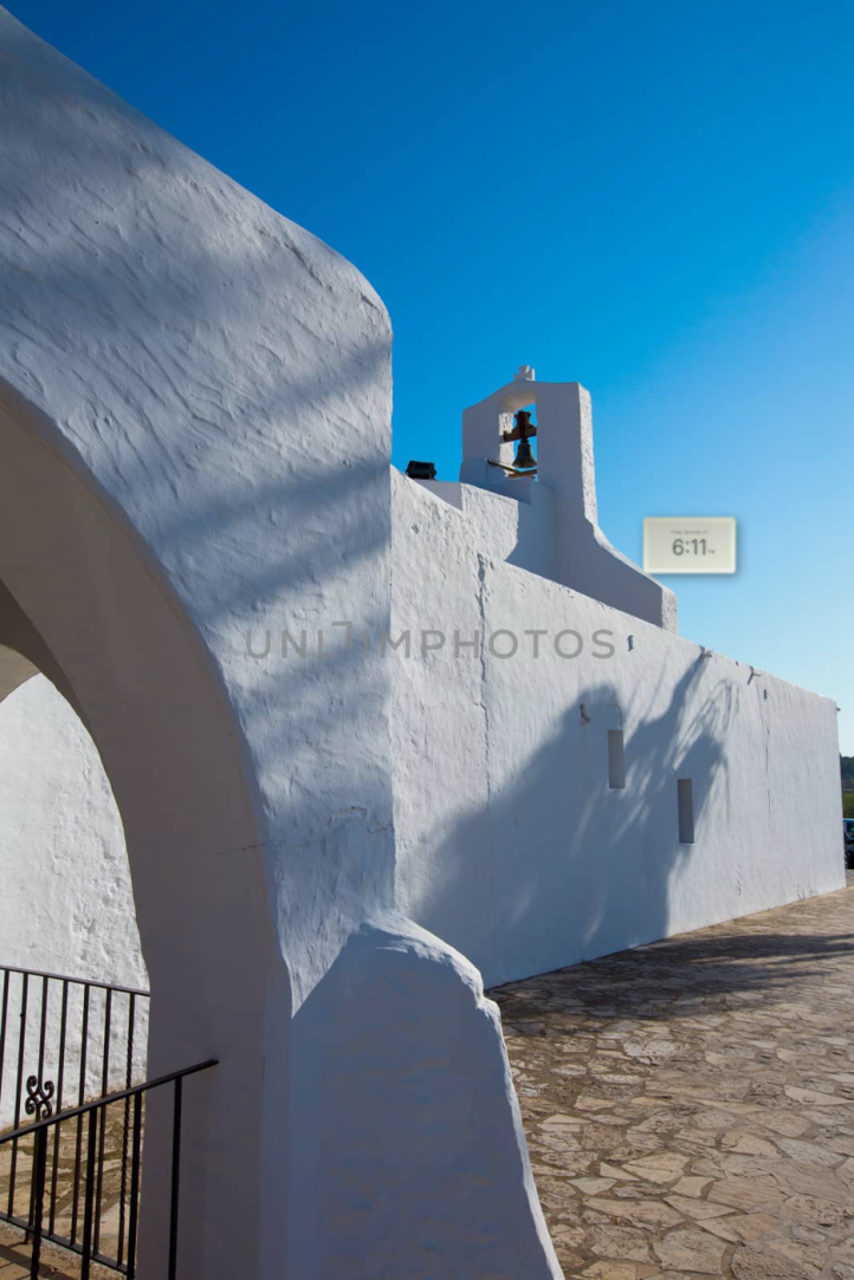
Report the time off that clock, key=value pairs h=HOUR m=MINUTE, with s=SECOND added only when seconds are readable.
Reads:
h=6 m=11
